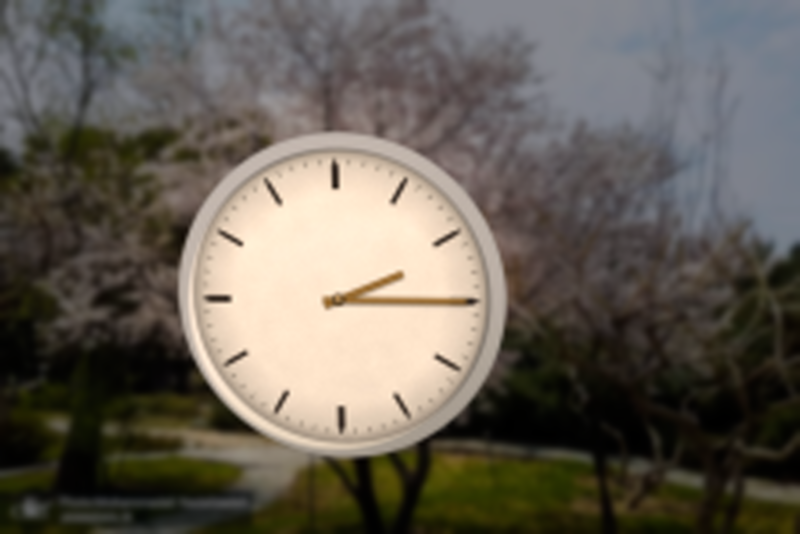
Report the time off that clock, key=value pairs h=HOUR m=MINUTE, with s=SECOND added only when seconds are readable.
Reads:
h=2 m=15
